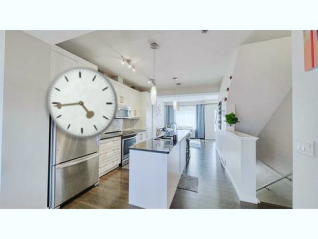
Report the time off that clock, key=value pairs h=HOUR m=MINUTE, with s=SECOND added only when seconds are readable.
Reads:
h=4 m=44
